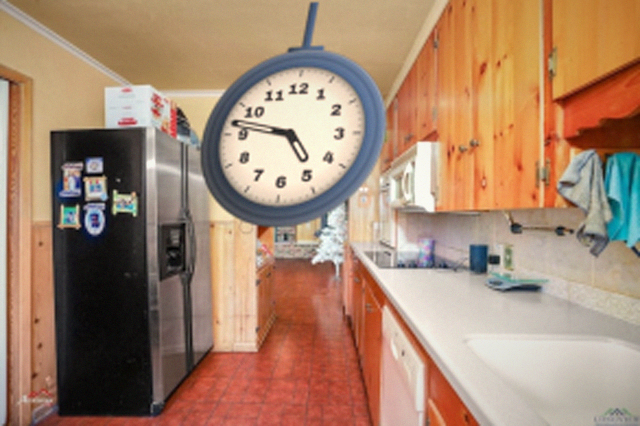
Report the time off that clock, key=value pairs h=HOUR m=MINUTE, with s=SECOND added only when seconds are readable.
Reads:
h=4 m=47
